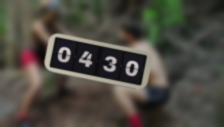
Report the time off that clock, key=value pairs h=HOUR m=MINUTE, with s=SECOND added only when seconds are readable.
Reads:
h=4 m=30
